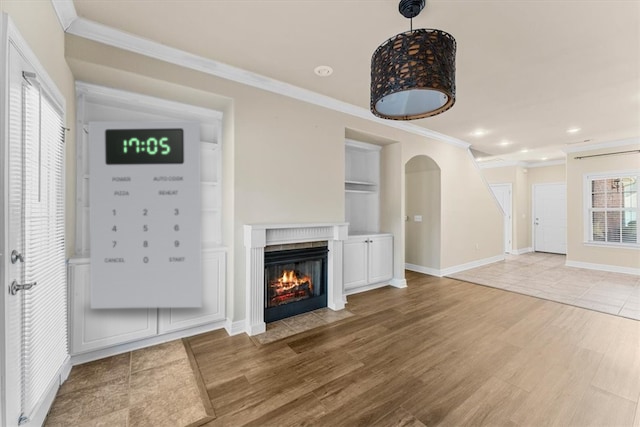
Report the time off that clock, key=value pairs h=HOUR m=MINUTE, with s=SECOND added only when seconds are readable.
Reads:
h=17 m=5
